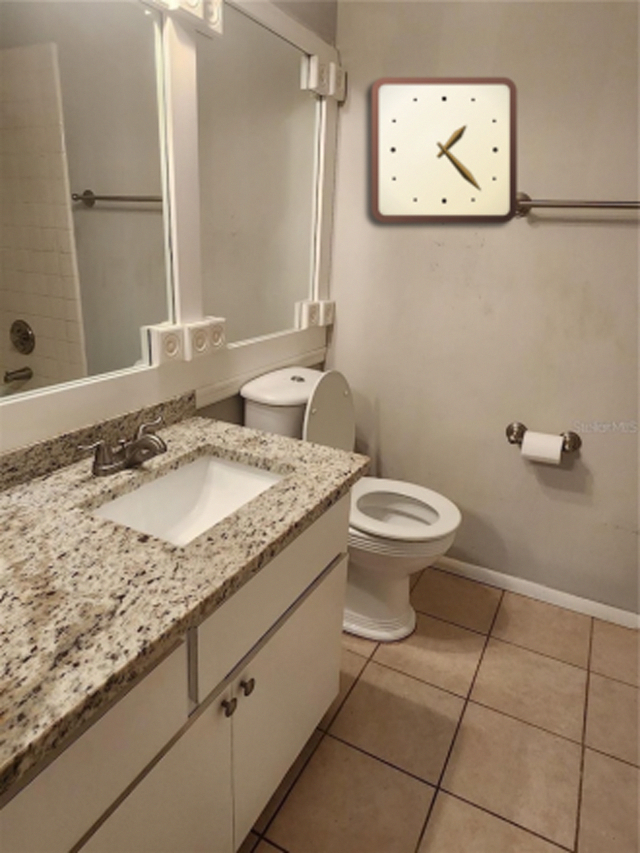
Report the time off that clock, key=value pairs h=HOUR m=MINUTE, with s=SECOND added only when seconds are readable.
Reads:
h=1 m=23
